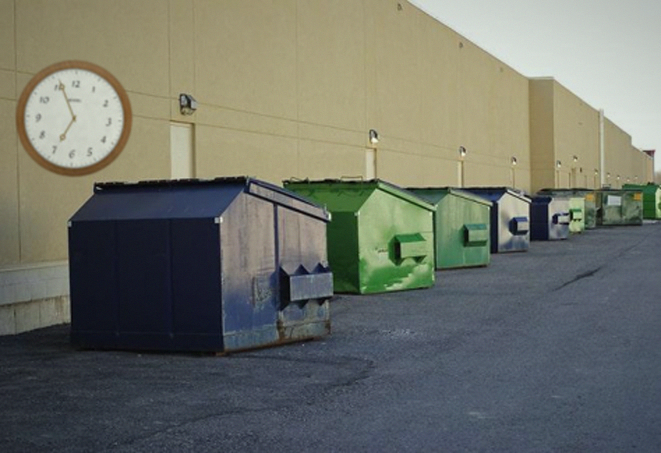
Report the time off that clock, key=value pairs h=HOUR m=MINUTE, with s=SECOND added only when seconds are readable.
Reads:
h=6 m=56
